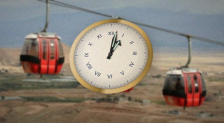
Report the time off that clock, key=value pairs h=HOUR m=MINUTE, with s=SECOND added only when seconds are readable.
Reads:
h=1 m=2
